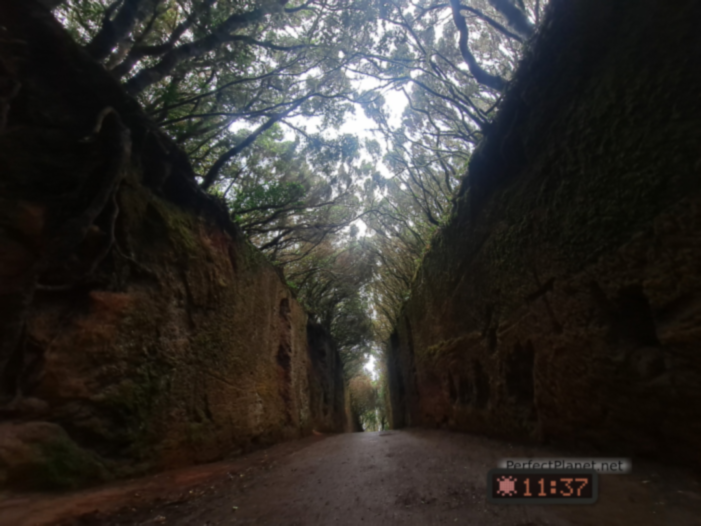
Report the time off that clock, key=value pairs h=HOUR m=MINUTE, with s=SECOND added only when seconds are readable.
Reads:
h=11 m=37
